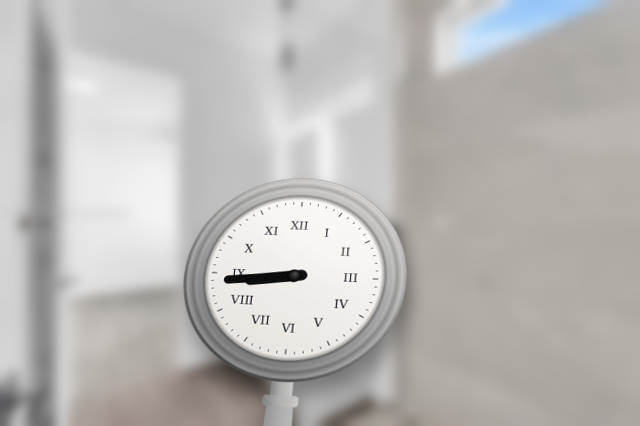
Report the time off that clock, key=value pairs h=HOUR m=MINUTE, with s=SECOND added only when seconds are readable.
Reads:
h=8 m=44
